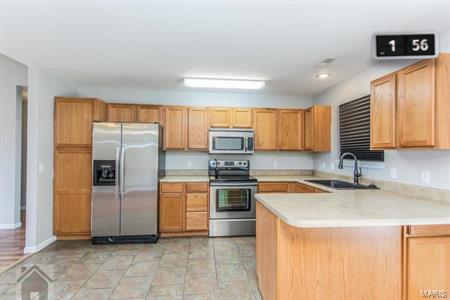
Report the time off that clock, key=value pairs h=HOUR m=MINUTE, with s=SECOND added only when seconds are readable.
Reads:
h=1 m=56
